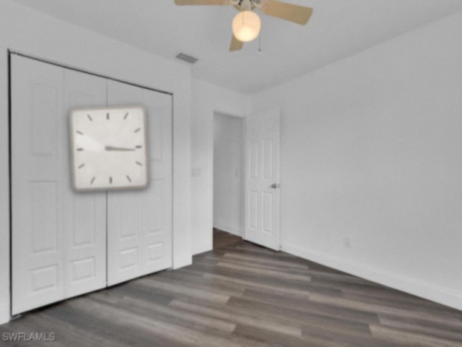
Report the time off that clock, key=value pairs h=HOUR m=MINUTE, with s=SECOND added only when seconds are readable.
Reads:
h=3 m=16
